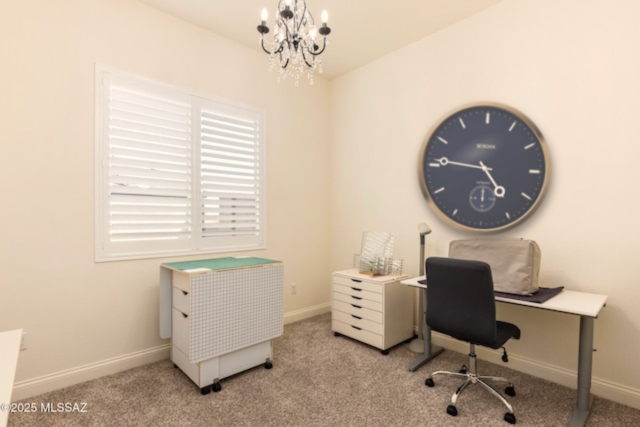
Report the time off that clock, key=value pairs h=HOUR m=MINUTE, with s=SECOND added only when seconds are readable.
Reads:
h=4 m=46
